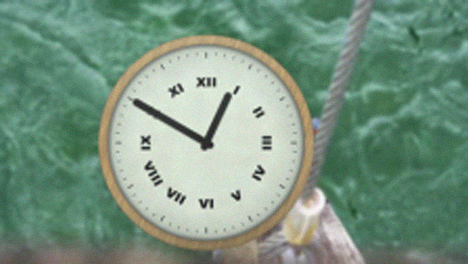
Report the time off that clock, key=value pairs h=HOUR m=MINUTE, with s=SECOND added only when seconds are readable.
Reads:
h=12 m=50
